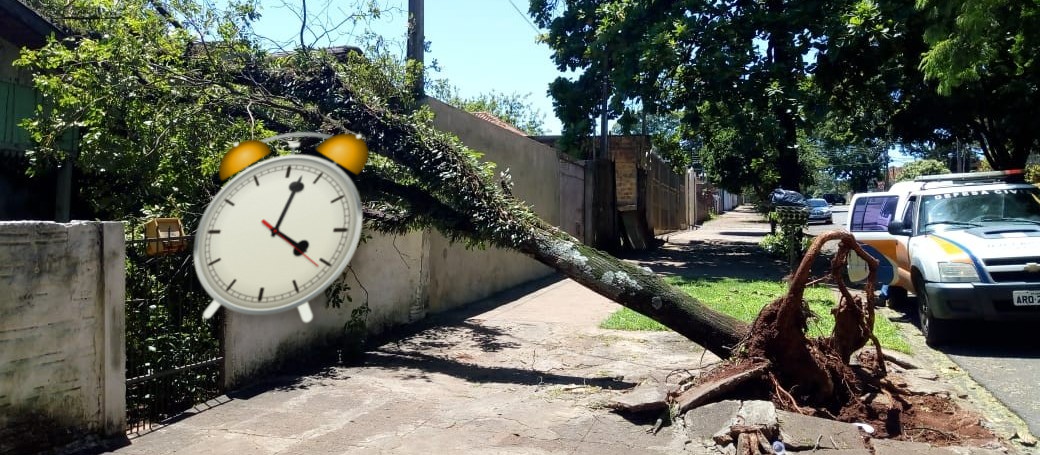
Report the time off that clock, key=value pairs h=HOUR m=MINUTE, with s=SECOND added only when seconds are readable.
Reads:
h=4 m=2 s=21
